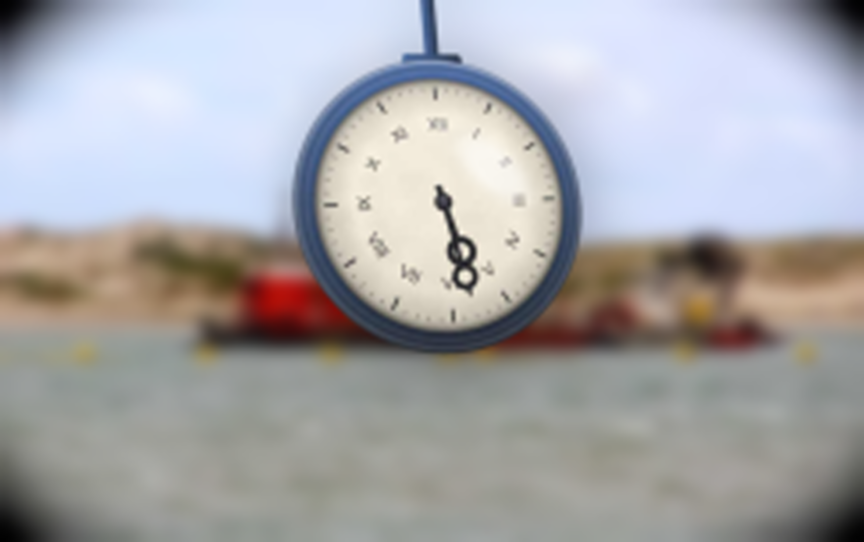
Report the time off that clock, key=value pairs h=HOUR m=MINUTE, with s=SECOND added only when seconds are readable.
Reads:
h=5 m=28
